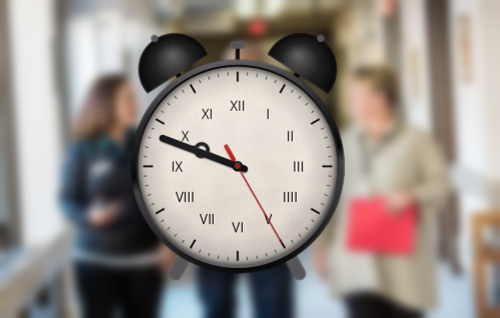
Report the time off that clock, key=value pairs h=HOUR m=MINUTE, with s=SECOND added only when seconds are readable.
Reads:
h=9 m=48 s=25
